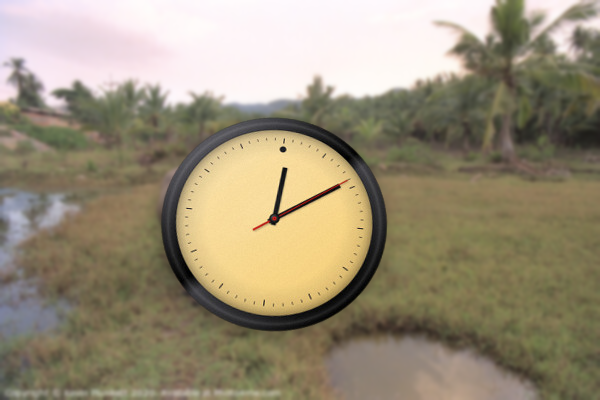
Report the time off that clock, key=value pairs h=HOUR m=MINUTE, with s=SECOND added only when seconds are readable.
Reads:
h=12 m=9 s=9
